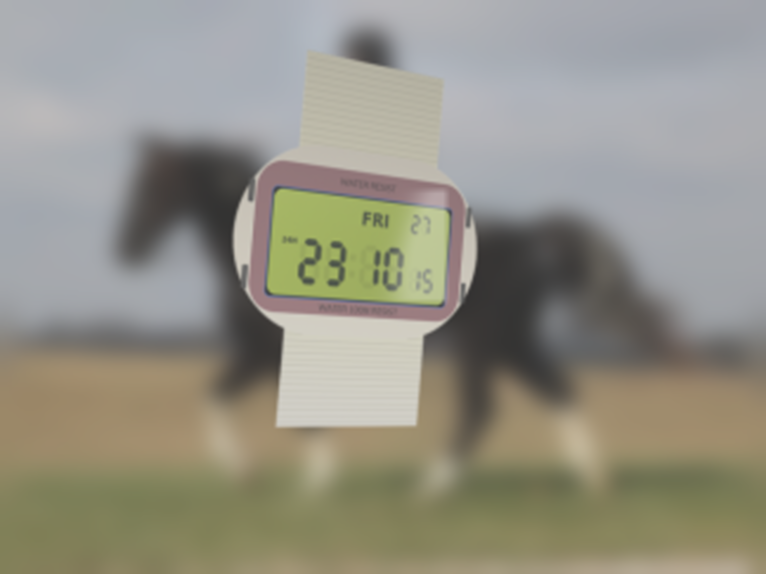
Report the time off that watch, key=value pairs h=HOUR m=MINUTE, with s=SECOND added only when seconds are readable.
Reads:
h=23 m=10 s=15
